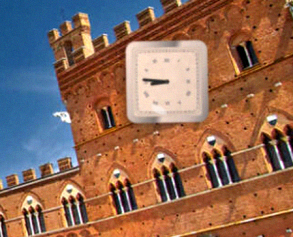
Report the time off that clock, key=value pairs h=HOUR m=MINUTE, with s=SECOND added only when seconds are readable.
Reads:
h=8 m=46
